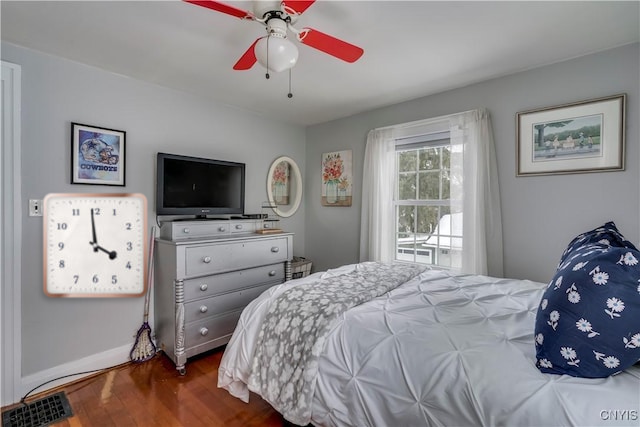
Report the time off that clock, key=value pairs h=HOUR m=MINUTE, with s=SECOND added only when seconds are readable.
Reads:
h=3 m=59
